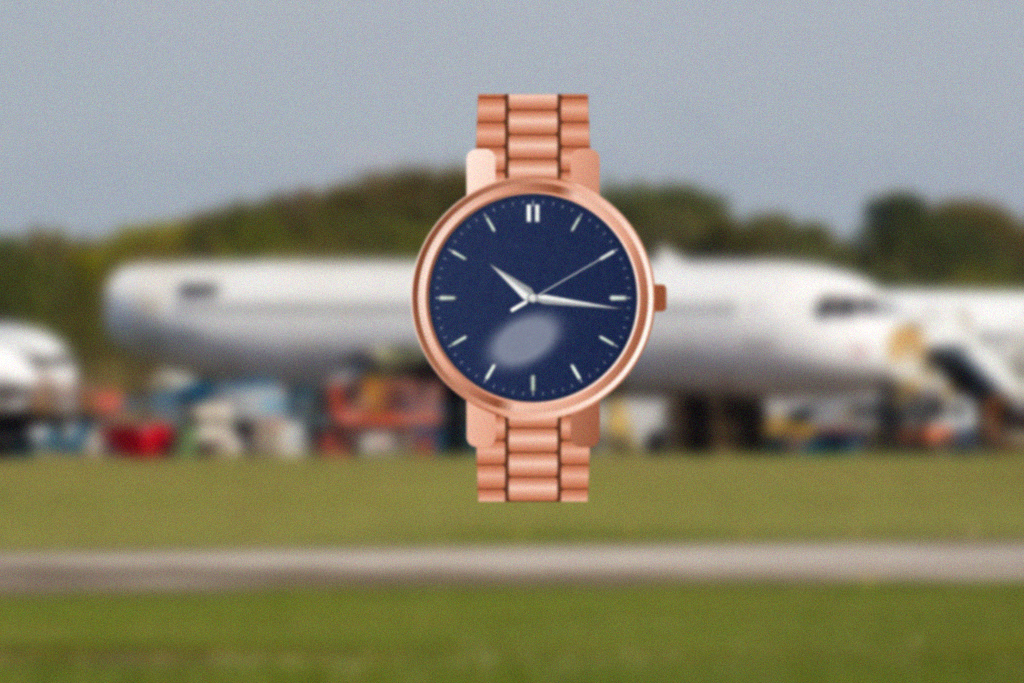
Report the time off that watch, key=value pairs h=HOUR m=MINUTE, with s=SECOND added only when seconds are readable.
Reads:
h=10 m=16 s=10
